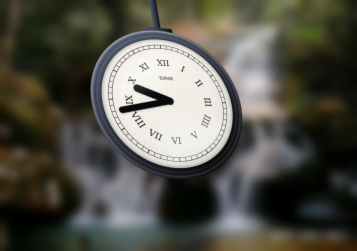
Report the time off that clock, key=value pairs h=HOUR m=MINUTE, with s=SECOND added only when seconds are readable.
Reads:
h=9 m=43
